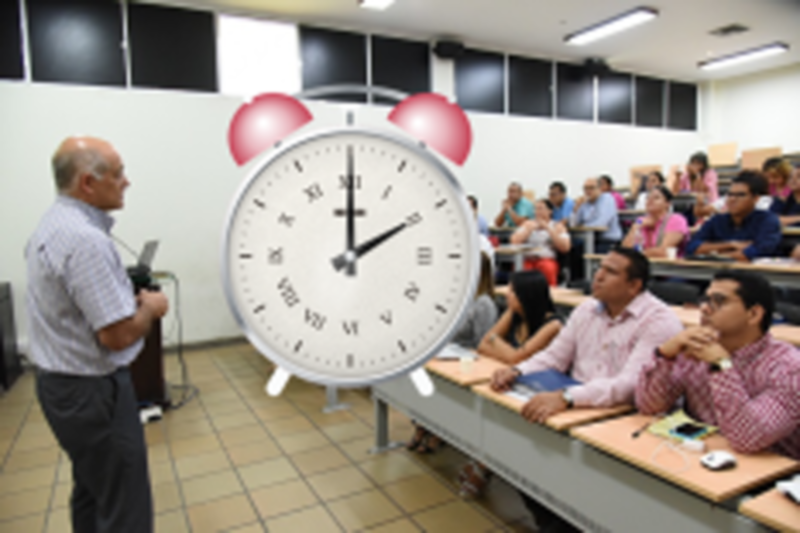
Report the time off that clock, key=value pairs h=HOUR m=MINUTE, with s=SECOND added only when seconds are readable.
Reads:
h=2 m=0
